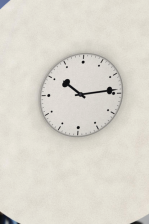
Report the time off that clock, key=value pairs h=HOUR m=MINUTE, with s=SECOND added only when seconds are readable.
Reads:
h=10 m=14
